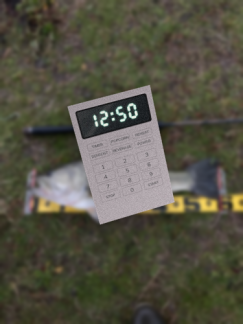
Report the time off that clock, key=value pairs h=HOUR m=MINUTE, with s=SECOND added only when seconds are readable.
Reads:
h=12 m=50
